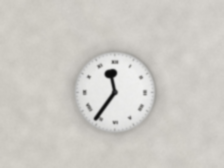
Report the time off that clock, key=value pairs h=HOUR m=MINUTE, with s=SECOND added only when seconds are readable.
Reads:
h=11 m=36
